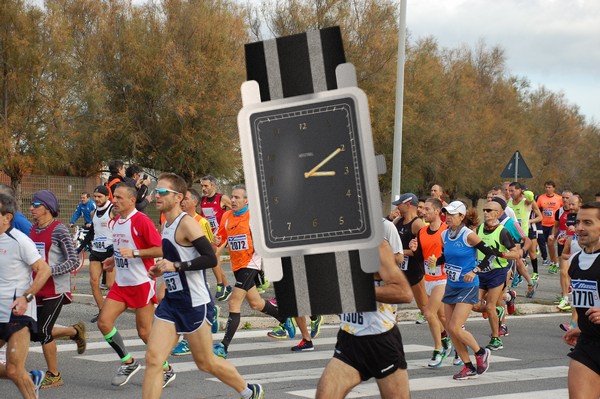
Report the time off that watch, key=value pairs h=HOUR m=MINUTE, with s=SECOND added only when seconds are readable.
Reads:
h=3 m=10
